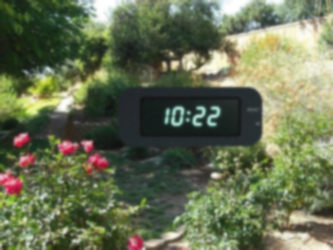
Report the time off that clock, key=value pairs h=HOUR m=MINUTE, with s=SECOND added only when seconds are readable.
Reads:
h=10 m=22
